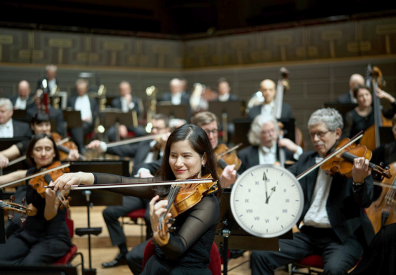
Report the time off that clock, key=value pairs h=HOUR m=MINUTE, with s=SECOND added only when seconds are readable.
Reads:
h=12 m=59
